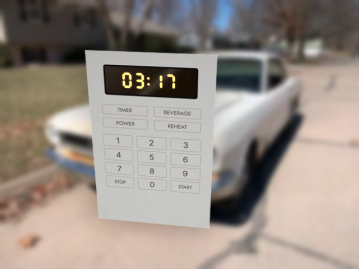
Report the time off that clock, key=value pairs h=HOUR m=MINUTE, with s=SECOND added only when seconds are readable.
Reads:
h=3 m=17
